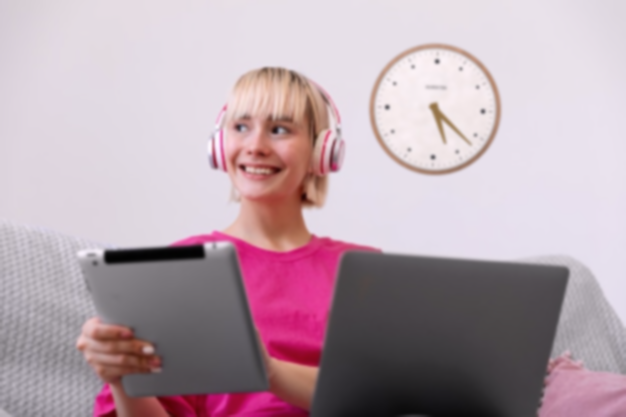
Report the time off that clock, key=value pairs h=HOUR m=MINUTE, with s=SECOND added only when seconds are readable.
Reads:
h=5 m=22
